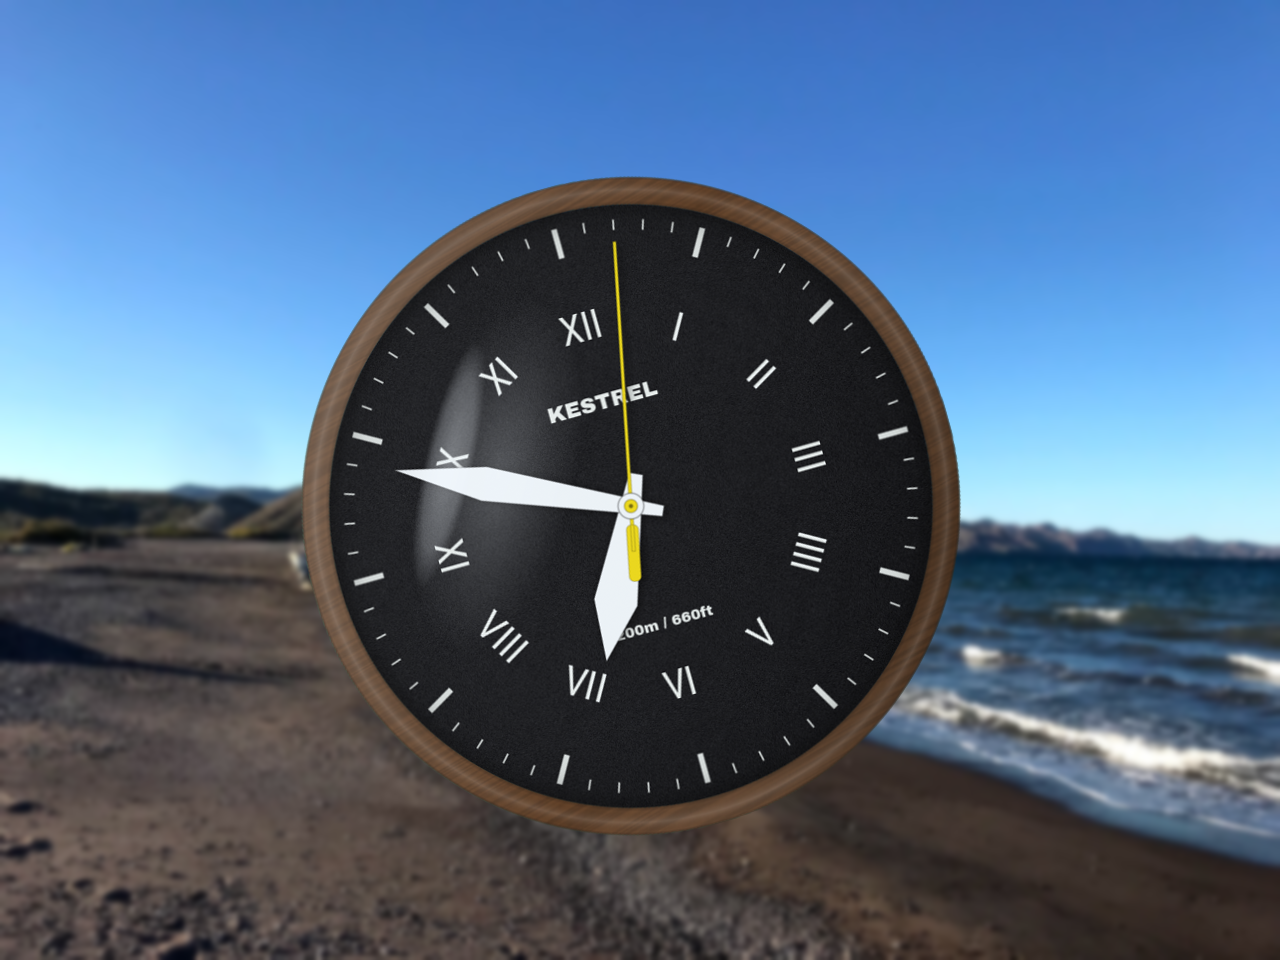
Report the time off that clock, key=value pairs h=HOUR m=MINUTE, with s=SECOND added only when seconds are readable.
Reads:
h=6 m=49 s=2
